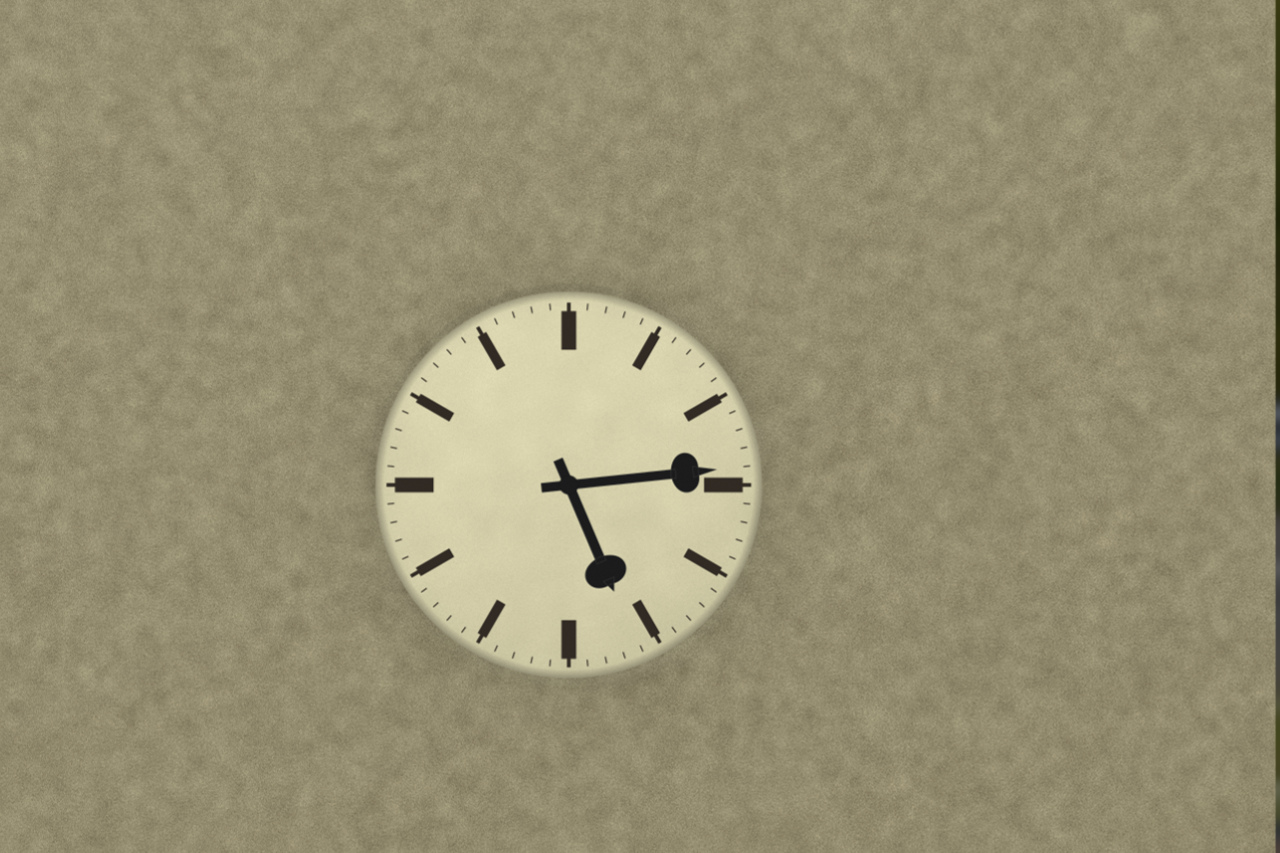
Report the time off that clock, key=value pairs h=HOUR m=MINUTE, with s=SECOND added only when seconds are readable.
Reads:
h=5 m=14
